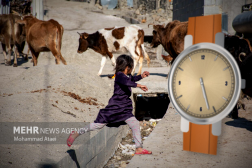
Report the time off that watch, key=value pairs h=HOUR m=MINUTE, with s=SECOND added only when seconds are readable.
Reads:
h=5 m=27
